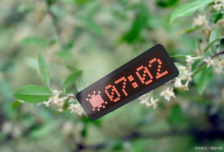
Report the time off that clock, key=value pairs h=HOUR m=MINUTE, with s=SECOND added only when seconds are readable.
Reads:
h=7 m=2
